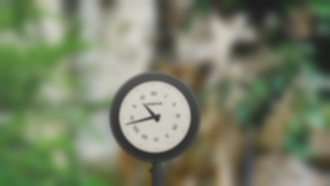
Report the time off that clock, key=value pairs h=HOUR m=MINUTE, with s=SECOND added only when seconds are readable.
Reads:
h=10 m=43
